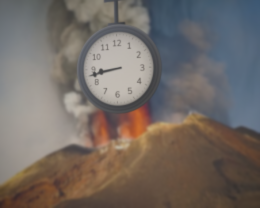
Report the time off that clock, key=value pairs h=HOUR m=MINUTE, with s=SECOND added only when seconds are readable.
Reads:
h=8 m=43
